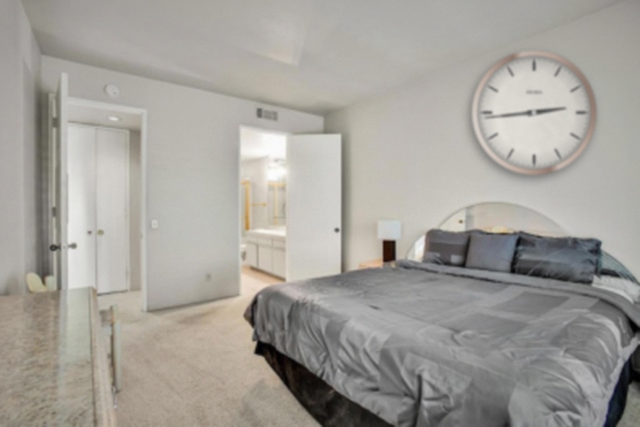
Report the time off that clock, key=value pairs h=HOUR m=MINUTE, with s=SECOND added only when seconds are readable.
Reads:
h=2 m=44
